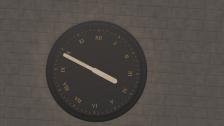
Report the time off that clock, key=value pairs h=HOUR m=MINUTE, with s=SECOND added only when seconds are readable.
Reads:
h=3 m=49
